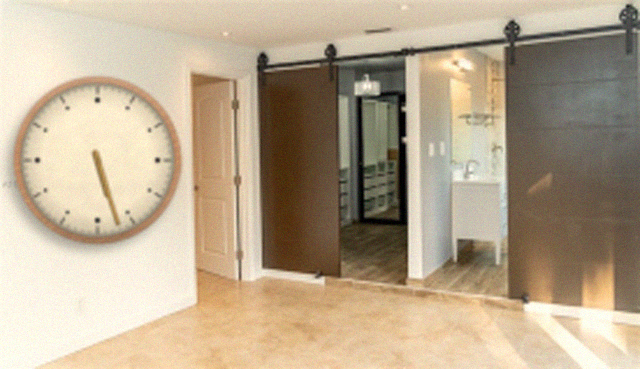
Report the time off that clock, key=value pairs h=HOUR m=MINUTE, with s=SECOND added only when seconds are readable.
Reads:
h=5 m=27
